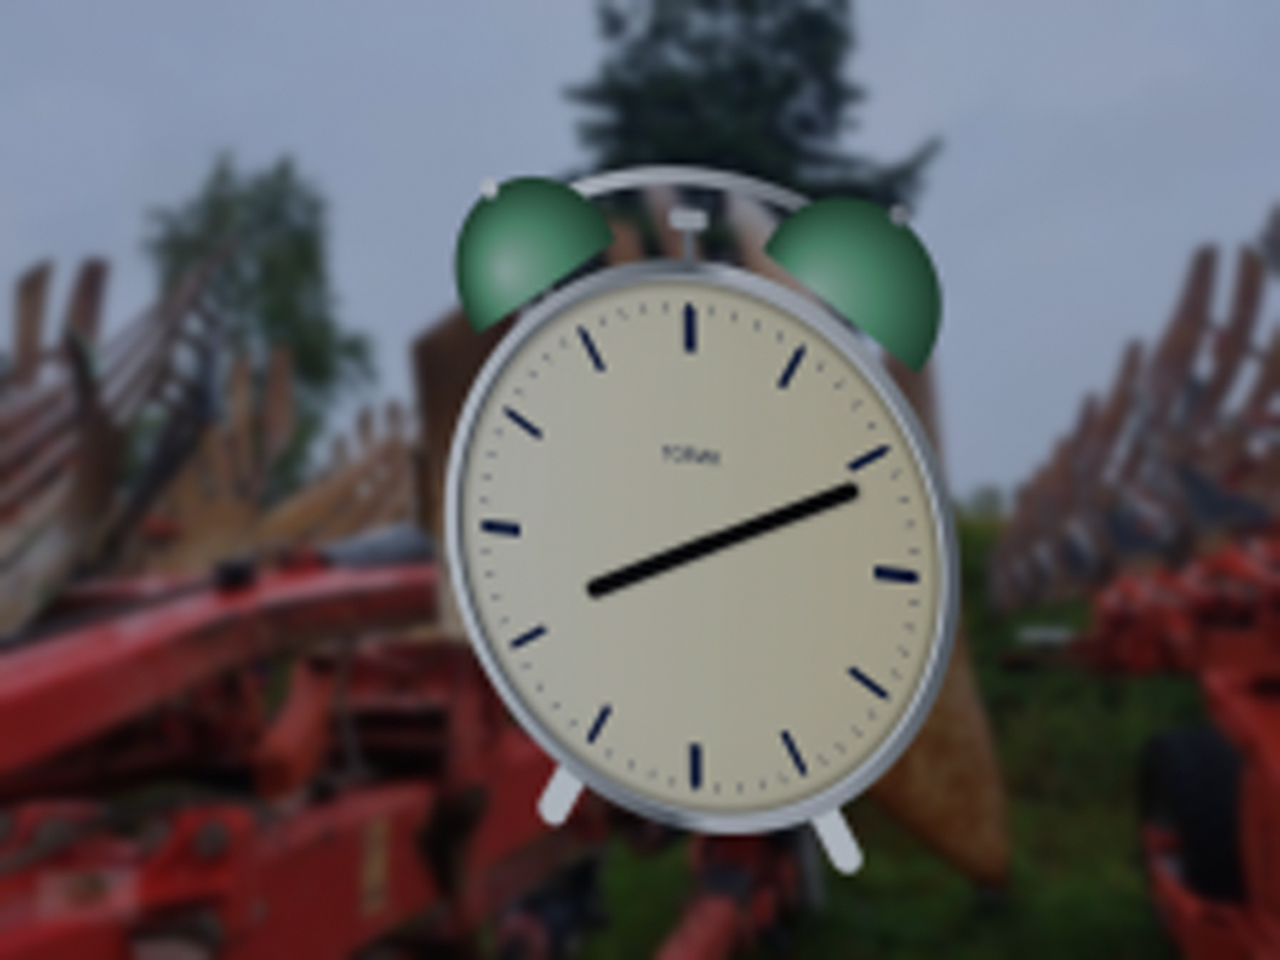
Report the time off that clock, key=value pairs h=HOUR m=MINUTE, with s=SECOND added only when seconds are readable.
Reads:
h=8 m=11
